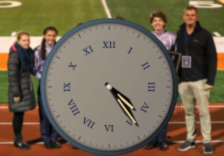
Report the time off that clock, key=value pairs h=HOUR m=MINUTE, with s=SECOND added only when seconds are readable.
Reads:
h=4 m=24
